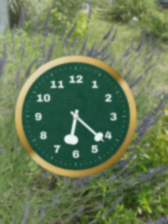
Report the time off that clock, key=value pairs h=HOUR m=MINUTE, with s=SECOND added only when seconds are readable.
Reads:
h=6 m=22
